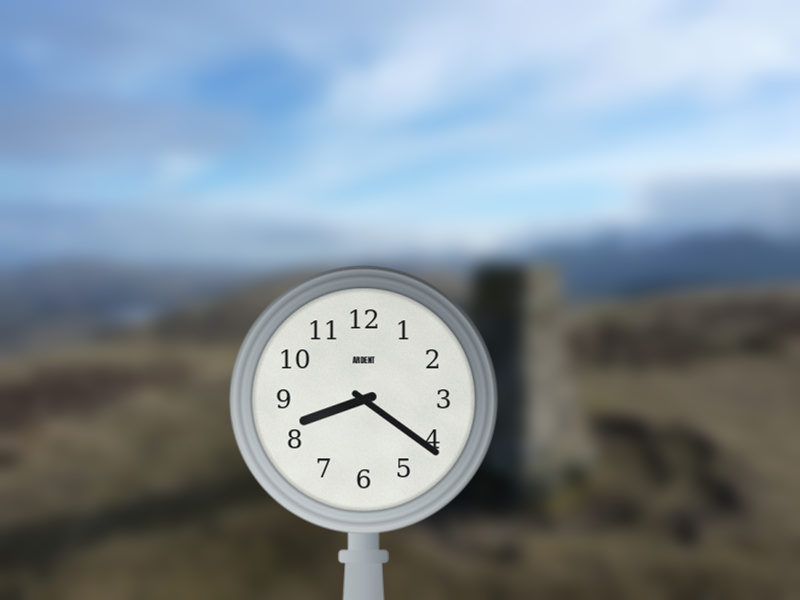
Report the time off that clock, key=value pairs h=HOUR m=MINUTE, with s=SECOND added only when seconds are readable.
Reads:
h=8 m=21
